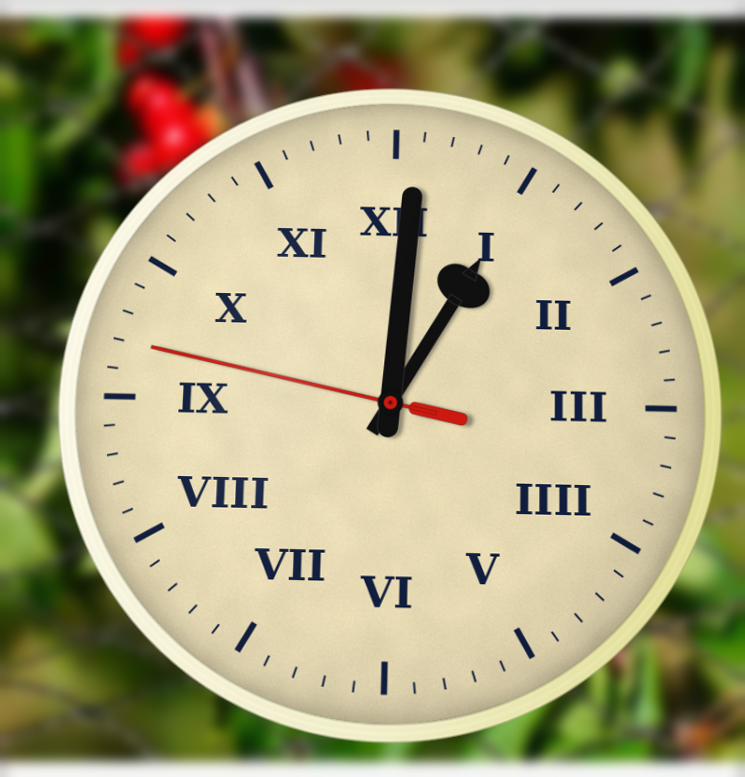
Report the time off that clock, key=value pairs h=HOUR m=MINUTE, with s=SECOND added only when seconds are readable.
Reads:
h=1 m=0 s=47
